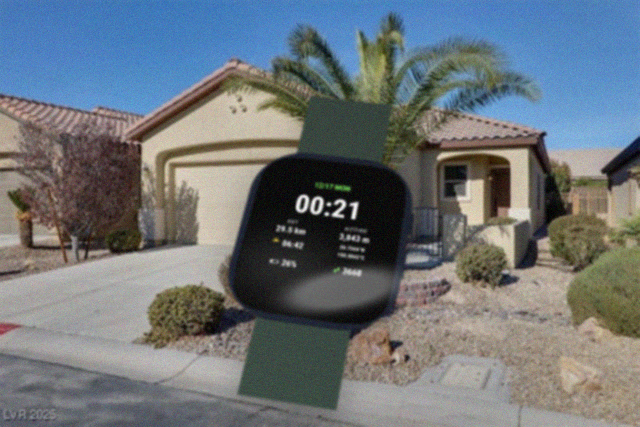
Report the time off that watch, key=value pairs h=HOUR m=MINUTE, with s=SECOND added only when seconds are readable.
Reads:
h=0 m=21
